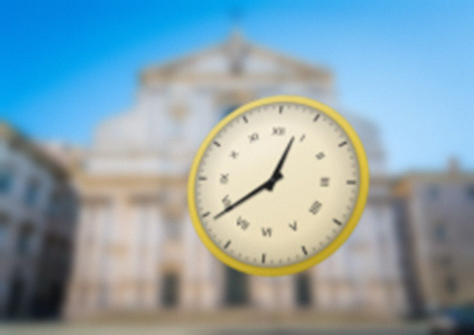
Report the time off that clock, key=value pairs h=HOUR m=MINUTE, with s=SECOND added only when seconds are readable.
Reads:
h=12 m=39
